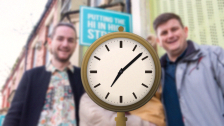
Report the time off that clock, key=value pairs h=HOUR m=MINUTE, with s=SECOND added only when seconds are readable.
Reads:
h=7 m=8
